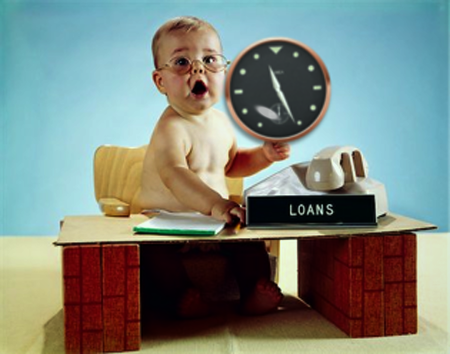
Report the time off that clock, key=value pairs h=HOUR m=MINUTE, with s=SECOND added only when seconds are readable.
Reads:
h=11 m=26
